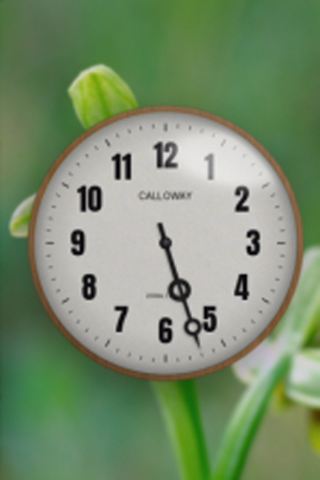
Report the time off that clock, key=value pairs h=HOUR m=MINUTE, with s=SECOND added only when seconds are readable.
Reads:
h=5 m=27
